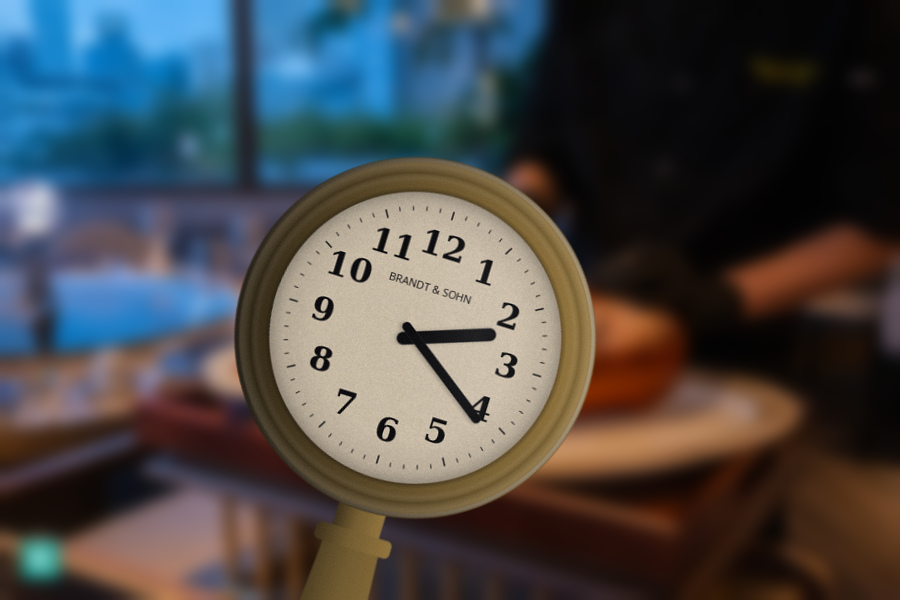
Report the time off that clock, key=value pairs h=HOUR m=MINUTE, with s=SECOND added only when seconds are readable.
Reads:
h=2 m=21
